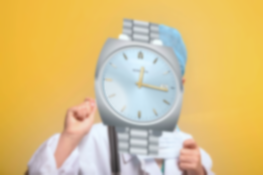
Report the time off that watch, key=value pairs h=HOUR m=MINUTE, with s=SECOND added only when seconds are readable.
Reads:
h=12 m=16
